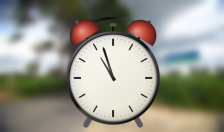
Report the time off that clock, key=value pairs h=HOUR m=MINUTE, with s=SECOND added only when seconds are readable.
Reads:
h=10 m=57
